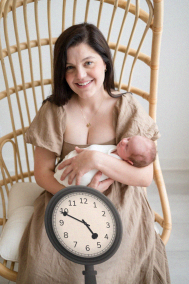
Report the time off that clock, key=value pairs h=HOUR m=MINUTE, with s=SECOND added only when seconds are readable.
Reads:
h=4 m=49
